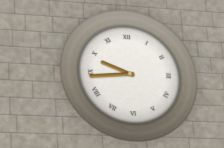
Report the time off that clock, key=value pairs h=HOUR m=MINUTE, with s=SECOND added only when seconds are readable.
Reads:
h=9 m=44
